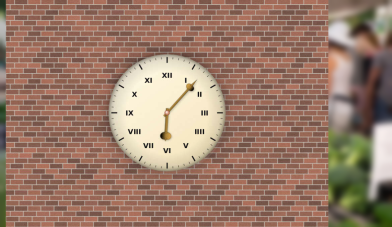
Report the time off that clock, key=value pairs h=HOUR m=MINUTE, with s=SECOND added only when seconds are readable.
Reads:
h=6 m=7
